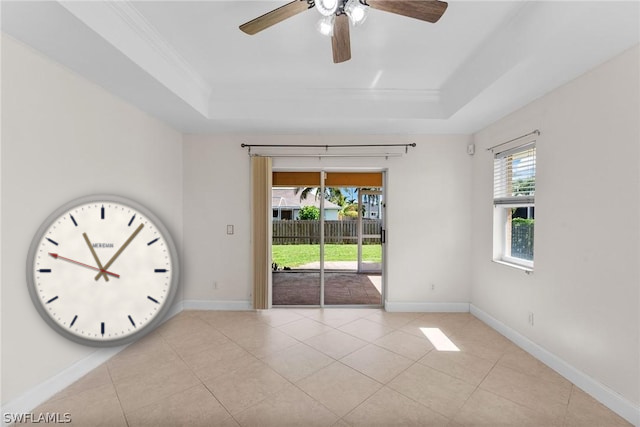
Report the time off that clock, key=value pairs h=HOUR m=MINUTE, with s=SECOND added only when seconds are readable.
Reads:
h=11 m=6 s=48
